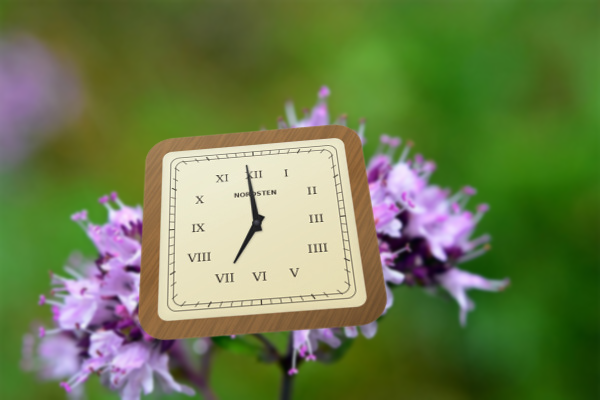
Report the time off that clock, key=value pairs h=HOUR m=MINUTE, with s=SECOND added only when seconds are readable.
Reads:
h=6 m=59
